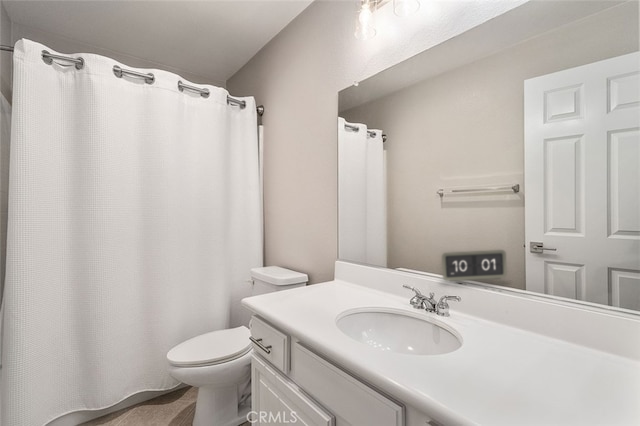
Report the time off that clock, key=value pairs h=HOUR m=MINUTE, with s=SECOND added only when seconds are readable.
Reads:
h=10 m=1
